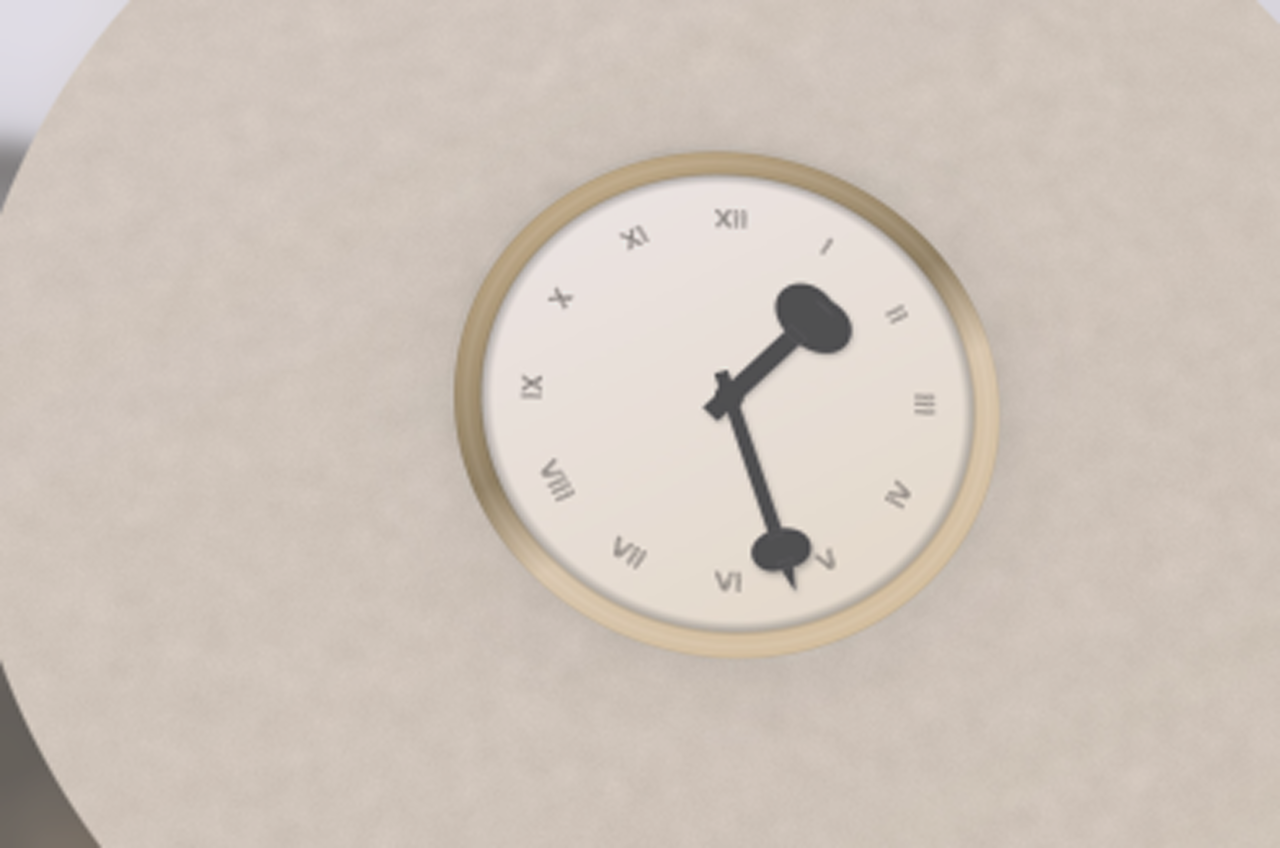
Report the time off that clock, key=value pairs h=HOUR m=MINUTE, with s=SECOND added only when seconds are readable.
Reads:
h=1 m=27
